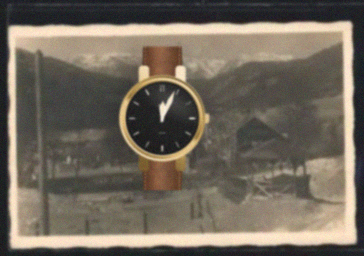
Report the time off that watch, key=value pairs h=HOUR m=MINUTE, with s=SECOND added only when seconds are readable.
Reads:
h=12 m=4
